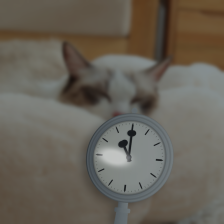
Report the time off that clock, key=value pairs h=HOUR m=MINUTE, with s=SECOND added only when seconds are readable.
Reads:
h=11 m=0
